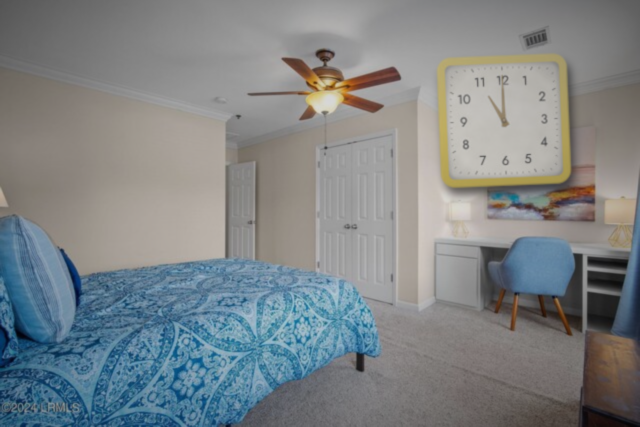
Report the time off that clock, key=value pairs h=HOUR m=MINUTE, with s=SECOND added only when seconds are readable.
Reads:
h=11 m=0
